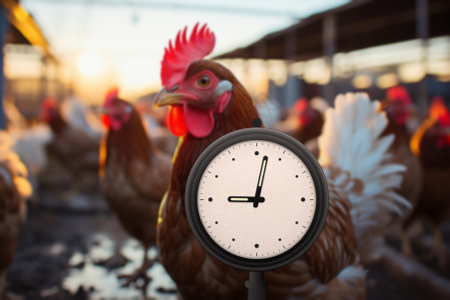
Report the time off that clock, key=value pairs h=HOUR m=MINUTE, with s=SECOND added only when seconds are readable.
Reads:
h=9 m=2
